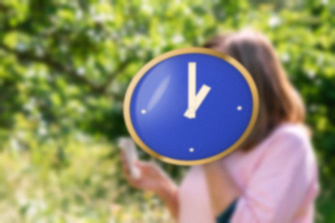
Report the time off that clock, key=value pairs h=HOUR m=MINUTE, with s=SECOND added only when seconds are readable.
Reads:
h=1 m=0
